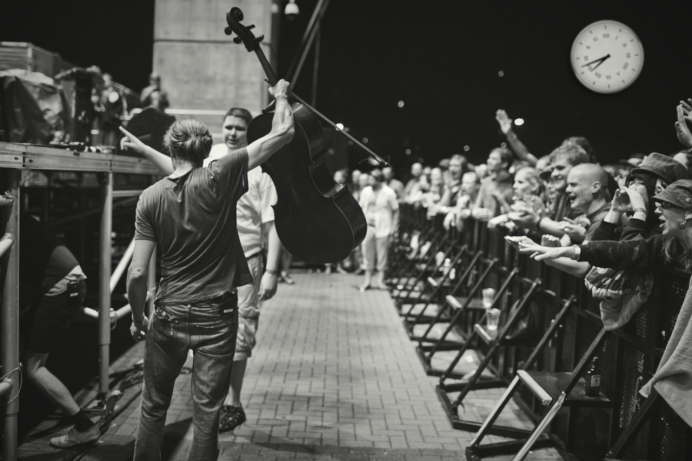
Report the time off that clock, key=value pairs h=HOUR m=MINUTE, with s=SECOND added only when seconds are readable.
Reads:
h=7 m=42
